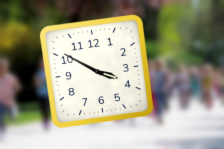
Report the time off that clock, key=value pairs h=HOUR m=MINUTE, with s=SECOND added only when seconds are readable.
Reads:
h=3 m=51
